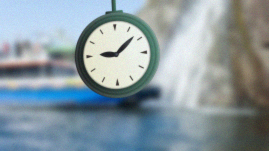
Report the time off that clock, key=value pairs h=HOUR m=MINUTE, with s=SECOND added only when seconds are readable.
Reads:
h=9 m=8
